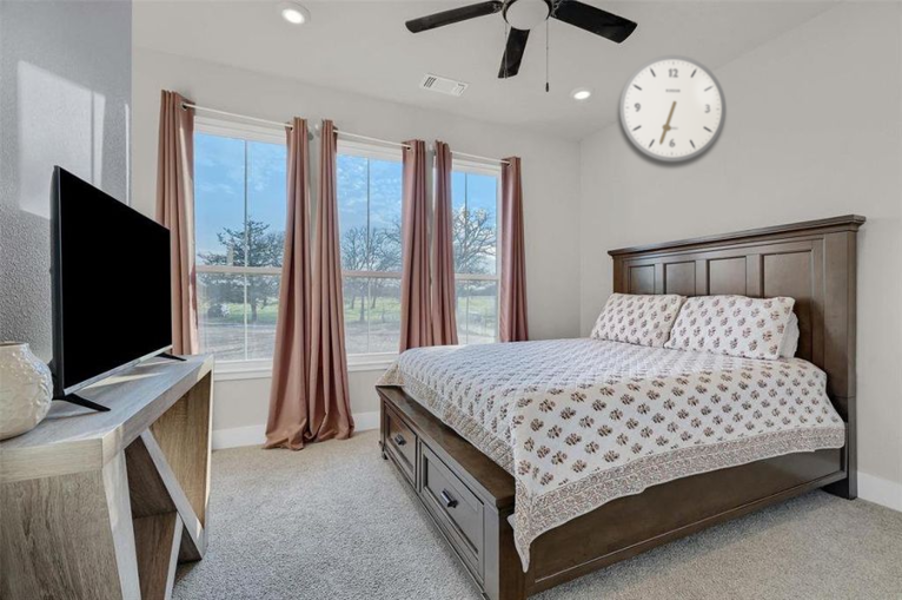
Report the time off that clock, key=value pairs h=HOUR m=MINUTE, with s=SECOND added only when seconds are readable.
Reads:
h=6 m=33
